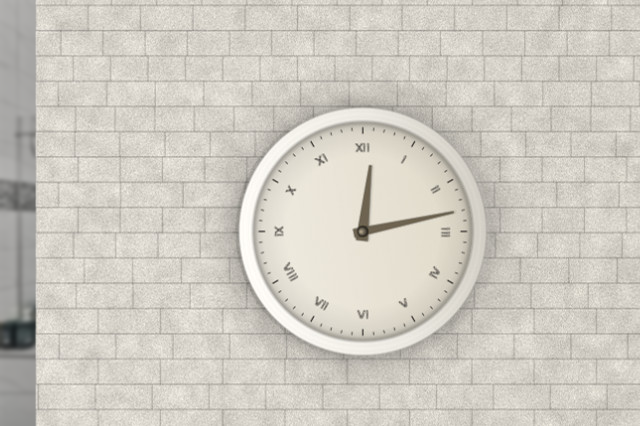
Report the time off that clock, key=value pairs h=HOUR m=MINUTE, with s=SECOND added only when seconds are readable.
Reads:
h=12 m=13
